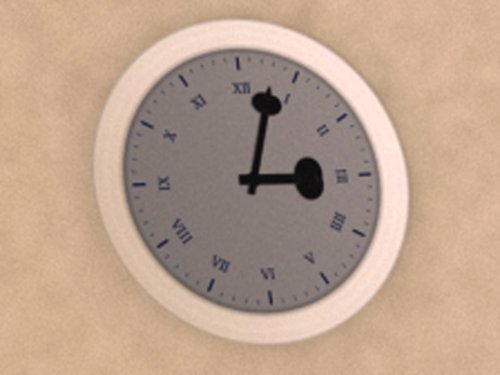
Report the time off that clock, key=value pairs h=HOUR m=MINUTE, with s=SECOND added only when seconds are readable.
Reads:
h=3 m=3
